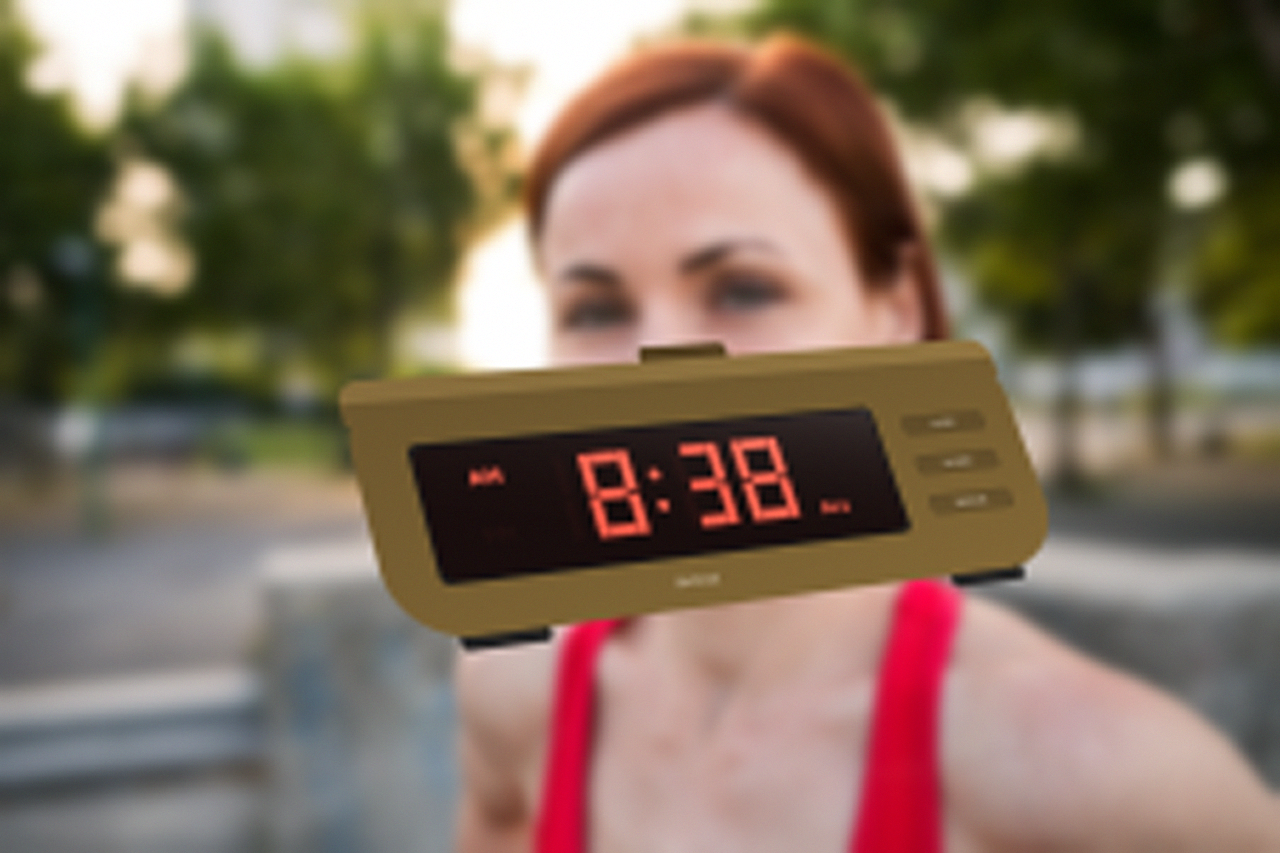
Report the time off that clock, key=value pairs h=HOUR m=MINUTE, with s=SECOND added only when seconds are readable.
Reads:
h=8 m=38
